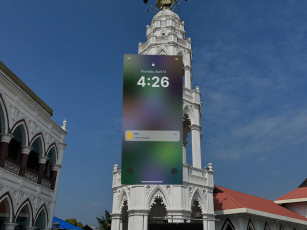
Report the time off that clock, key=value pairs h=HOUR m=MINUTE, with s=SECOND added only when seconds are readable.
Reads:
h=4 m=26
